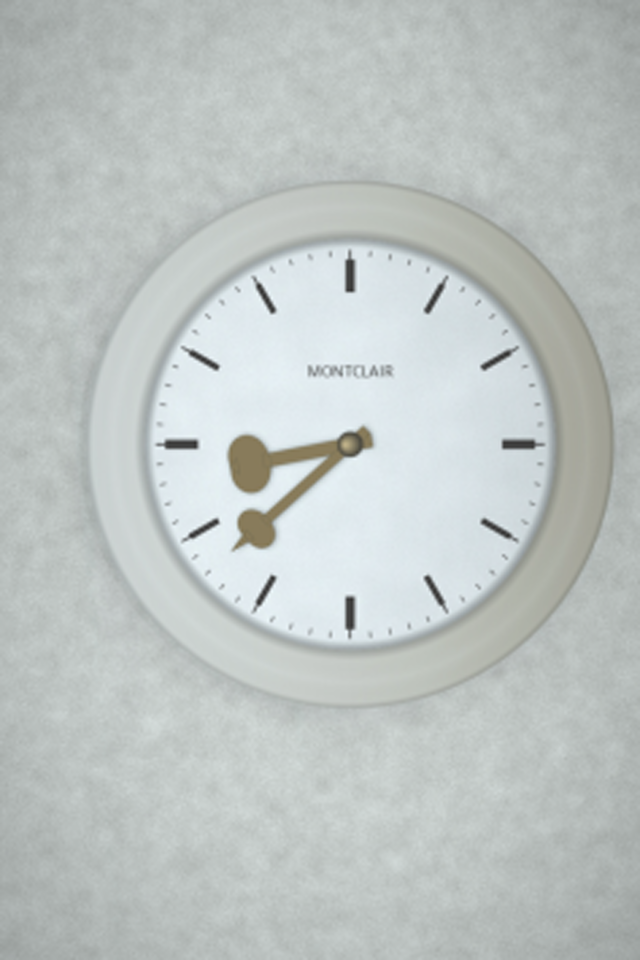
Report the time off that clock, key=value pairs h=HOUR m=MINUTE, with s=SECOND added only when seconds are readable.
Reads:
h=8 m=38
